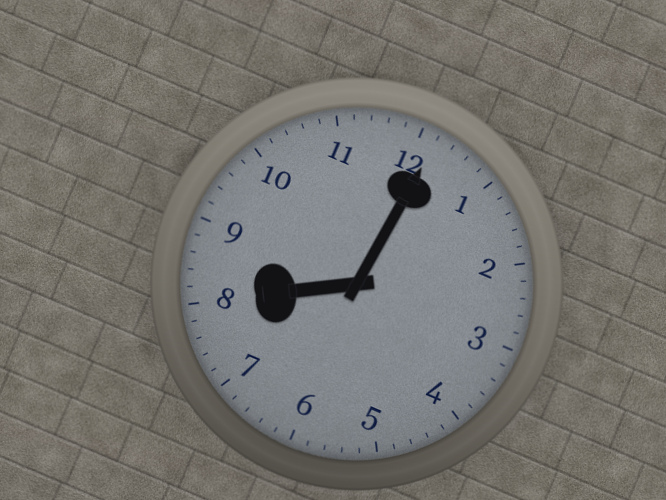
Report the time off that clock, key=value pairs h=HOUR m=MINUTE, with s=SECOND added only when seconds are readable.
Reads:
h=8 m=1
